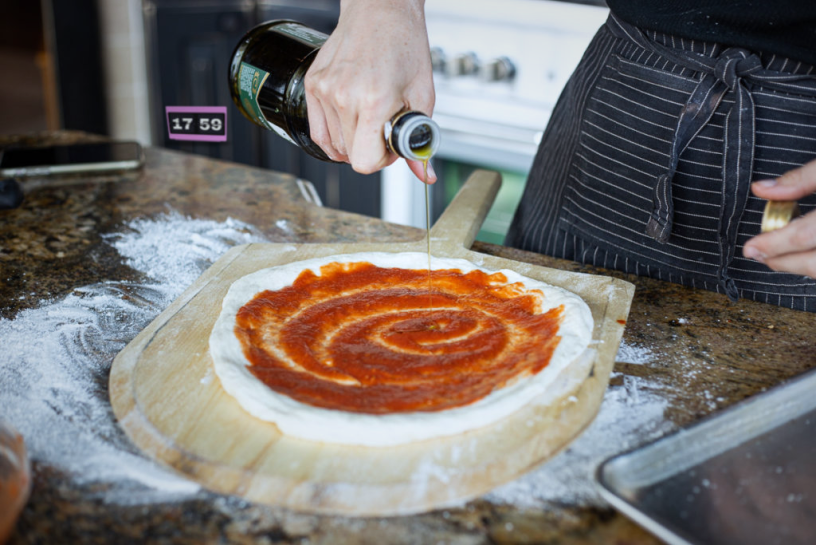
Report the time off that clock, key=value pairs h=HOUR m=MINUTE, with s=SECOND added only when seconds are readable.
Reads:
h=17 m=59
